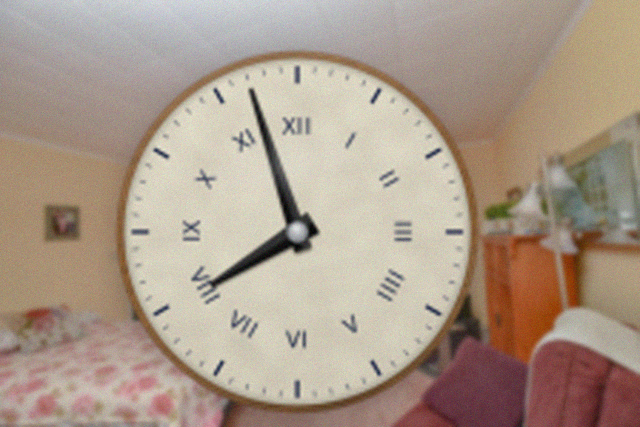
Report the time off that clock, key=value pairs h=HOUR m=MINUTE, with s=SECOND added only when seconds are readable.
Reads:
h=7 m=57
